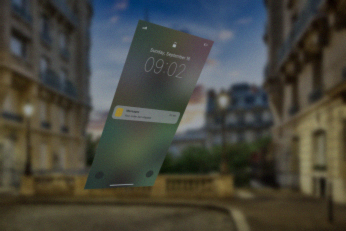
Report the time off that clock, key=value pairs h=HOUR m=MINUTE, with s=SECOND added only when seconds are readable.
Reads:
h=9 m=2
